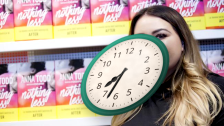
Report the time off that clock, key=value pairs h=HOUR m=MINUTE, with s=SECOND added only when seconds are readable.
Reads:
h=7 m=33
